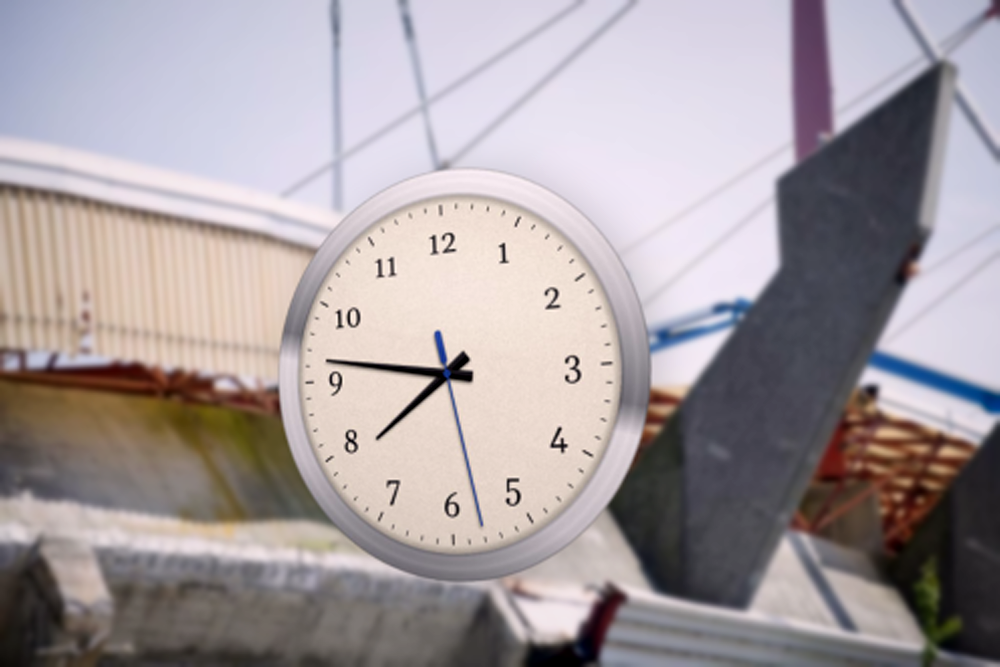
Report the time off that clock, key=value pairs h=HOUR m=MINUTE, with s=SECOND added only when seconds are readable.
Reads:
h=7 m=46 s=28
